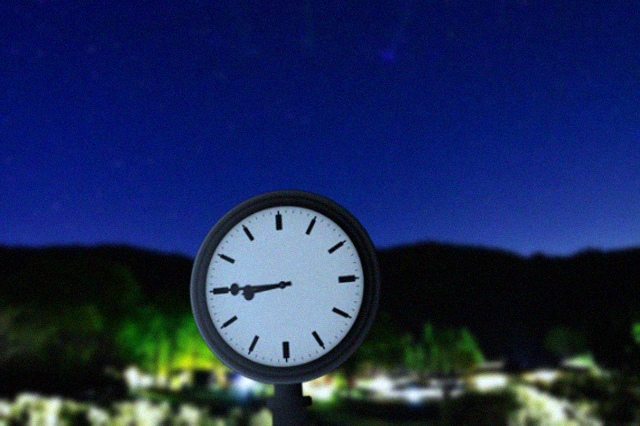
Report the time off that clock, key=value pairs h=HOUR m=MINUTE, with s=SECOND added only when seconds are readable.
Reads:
h=8 m=45
